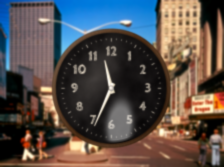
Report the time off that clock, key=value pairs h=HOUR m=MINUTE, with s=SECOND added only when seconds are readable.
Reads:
h=11 m=34
